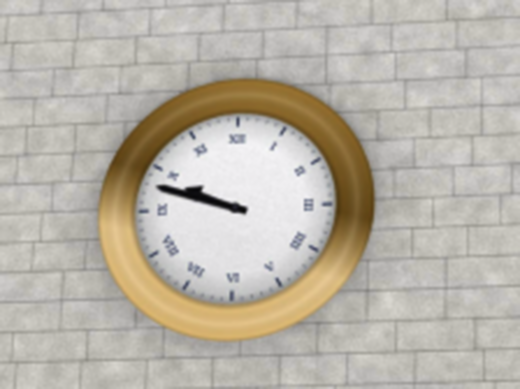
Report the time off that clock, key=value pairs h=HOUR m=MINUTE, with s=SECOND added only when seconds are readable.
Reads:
h=9 m=48
